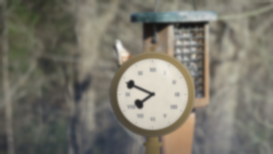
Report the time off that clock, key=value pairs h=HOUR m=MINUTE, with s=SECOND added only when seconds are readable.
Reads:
h=7 m=49
